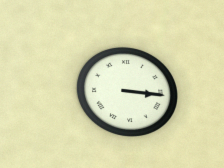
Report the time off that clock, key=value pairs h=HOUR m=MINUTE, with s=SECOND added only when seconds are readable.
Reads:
h=3 m=16
